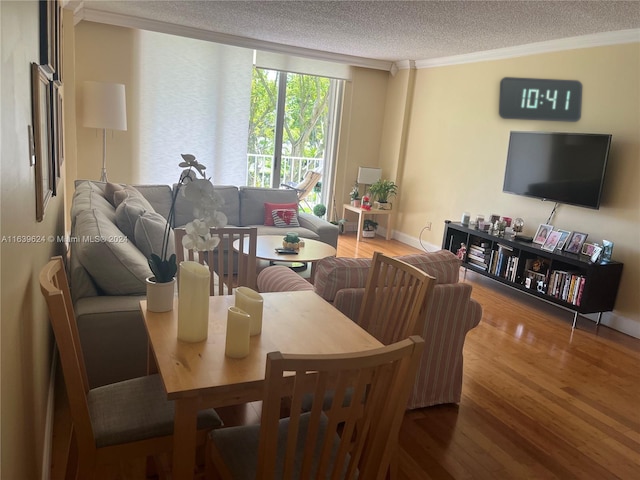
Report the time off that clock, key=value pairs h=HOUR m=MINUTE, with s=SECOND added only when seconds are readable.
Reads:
h=10 m=41
